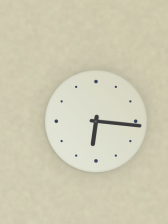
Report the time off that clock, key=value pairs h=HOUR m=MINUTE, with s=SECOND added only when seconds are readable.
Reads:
h=6 m=16
